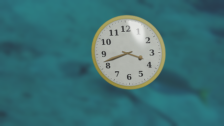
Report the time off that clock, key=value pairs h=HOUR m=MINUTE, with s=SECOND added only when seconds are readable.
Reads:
h=3 m=42
